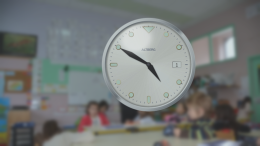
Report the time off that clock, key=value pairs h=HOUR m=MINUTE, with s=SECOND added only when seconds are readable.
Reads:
h=4 m=50
